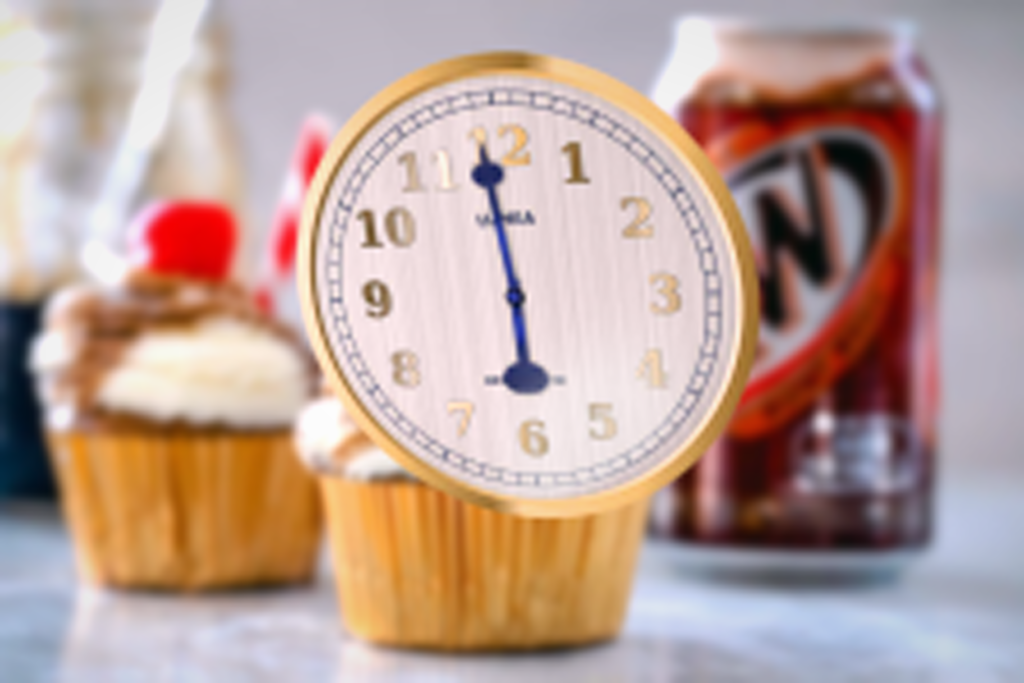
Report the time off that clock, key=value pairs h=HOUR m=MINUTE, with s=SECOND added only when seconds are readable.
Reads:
h=5 m=59
